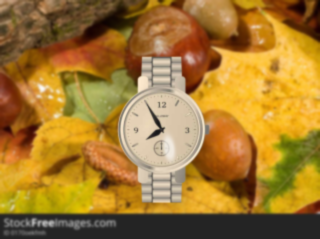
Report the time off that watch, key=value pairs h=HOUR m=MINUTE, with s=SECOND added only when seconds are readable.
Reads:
h=7 m=55
